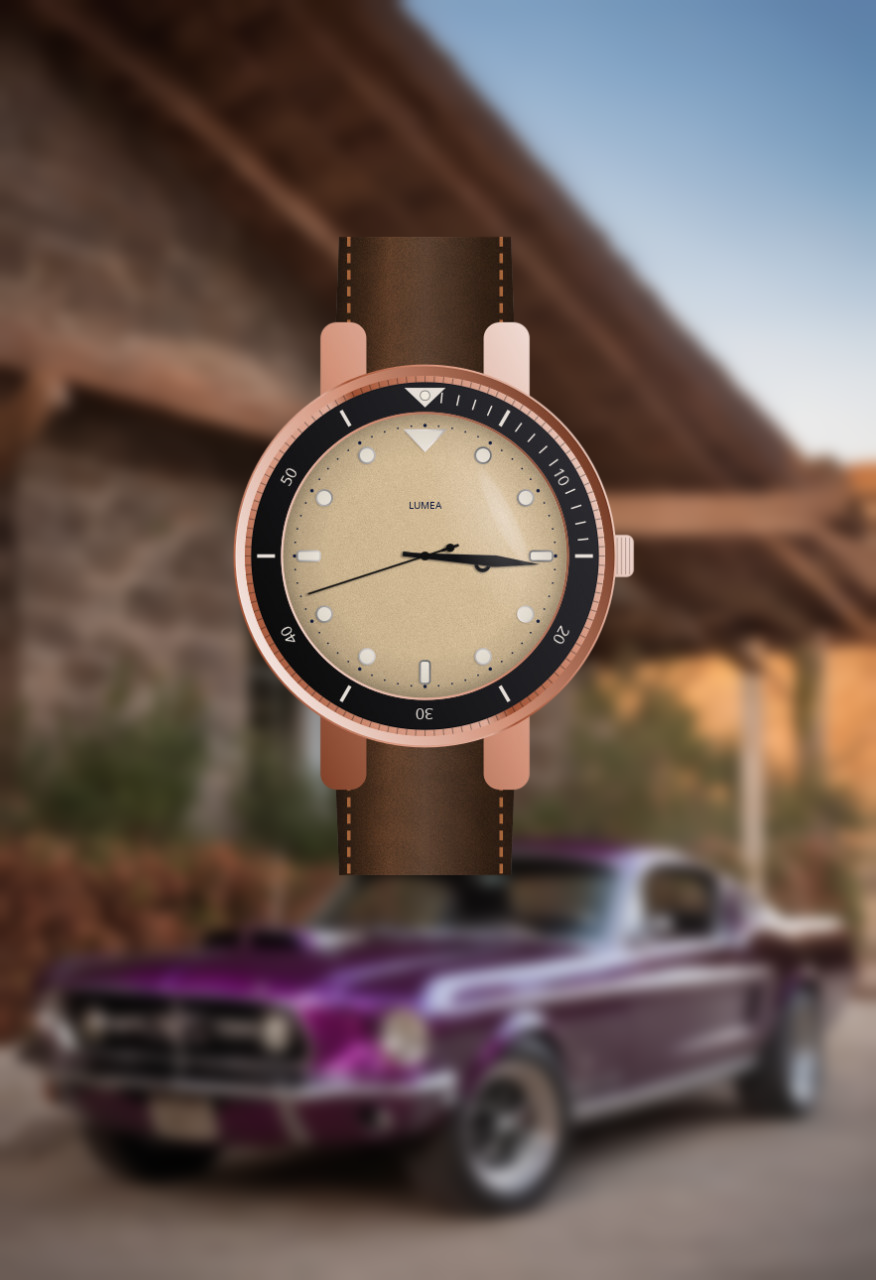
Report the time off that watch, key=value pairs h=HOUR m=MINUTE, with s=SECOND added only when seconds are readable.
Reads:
h=3 m=15 s=42
